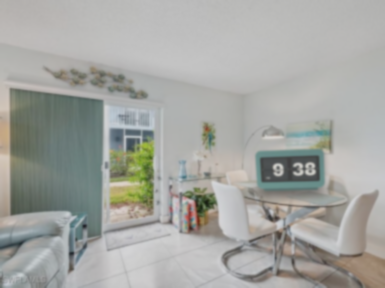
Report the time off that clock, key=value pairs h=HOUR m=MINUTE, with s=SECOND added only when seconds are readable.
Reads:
h=9 m=38
